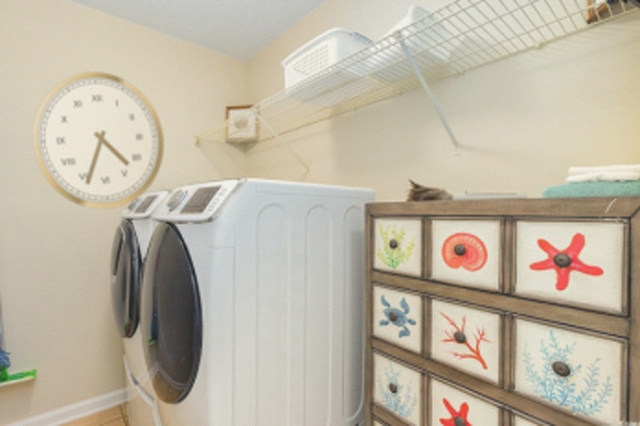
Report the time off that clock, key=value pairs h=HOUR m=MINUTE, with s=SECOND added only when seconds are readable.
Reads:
h=4 m=34
